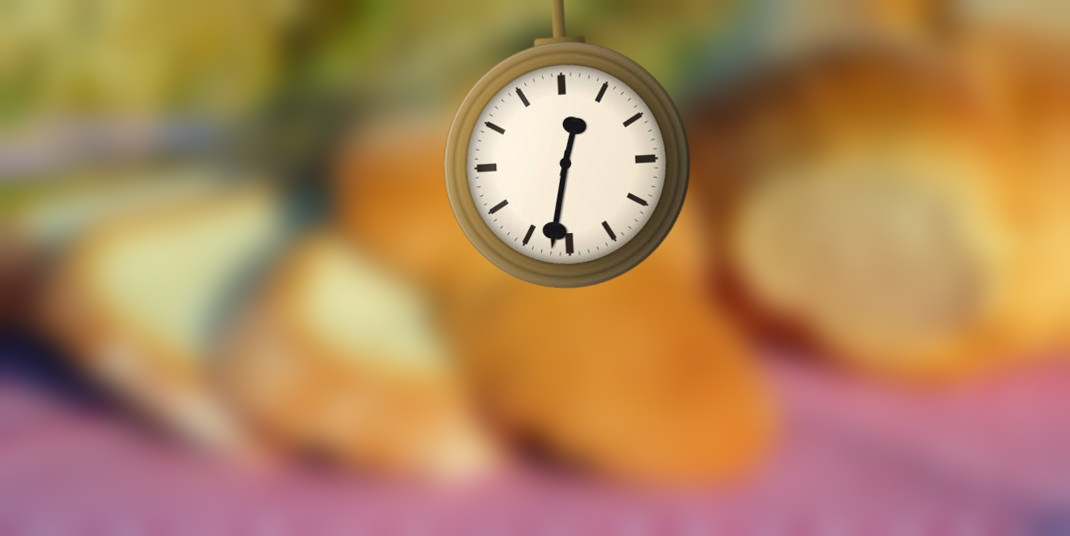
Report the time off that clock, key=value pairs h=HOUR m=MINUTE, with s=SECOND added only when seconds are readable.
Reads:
h=12 m=32
